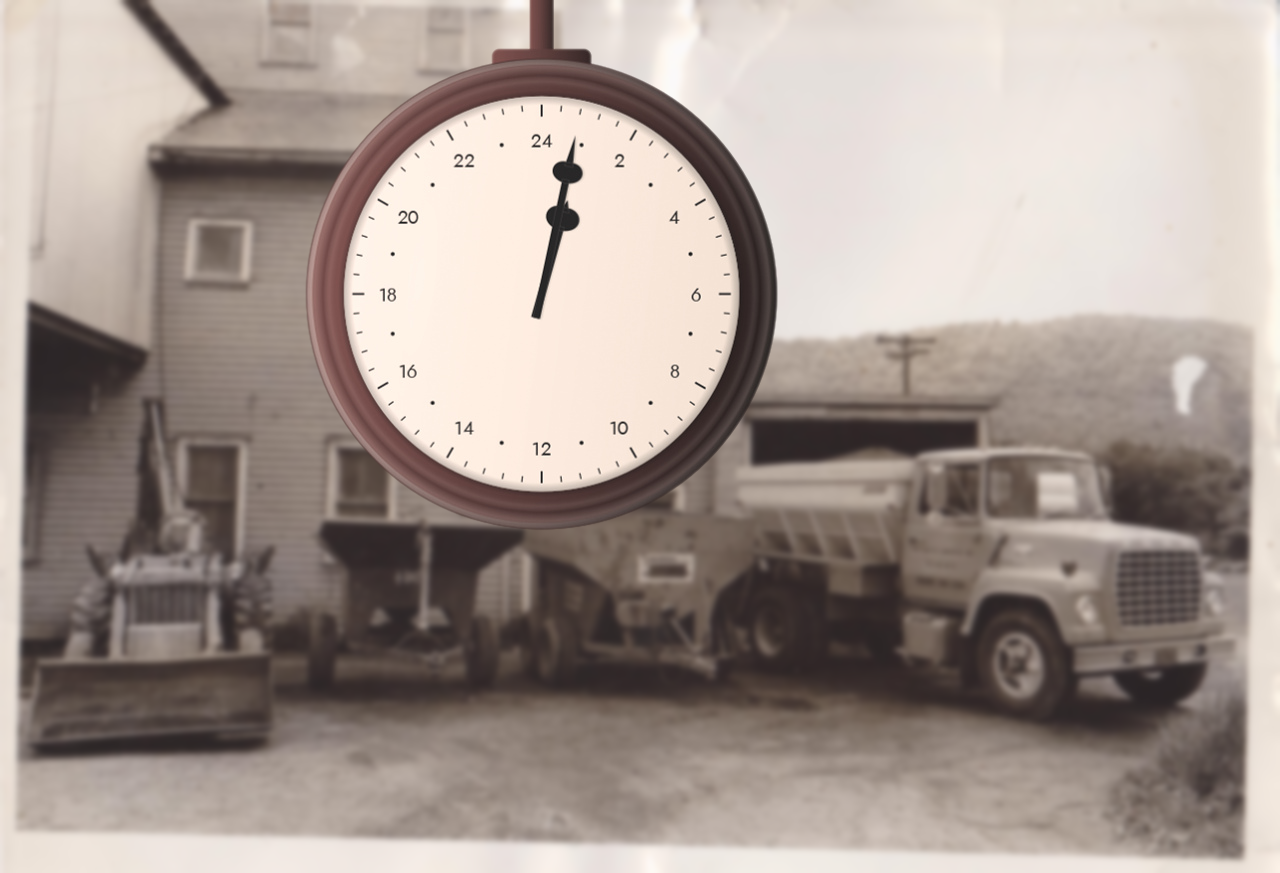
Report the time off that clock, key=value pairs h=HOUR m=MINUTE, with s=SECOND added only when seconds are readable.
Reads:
h=1 m=2
